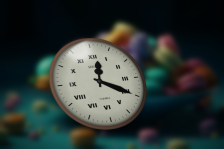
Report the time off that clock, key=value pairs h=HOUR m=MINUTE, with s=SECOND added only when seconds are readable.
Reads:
h=12 m=20
